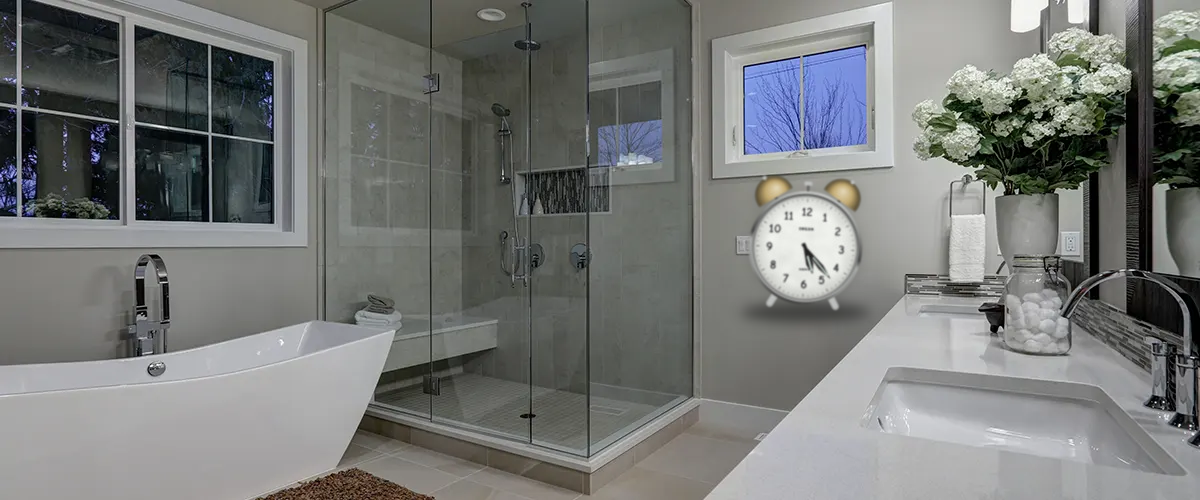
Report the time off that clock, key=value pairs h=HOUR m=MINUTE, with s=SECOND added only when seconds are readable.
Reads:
h=5 m=23
